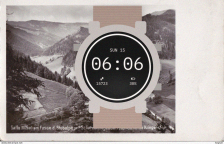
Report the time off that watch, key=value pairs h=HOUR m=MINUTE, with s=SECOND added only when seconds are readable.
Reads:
h=6 m=6
